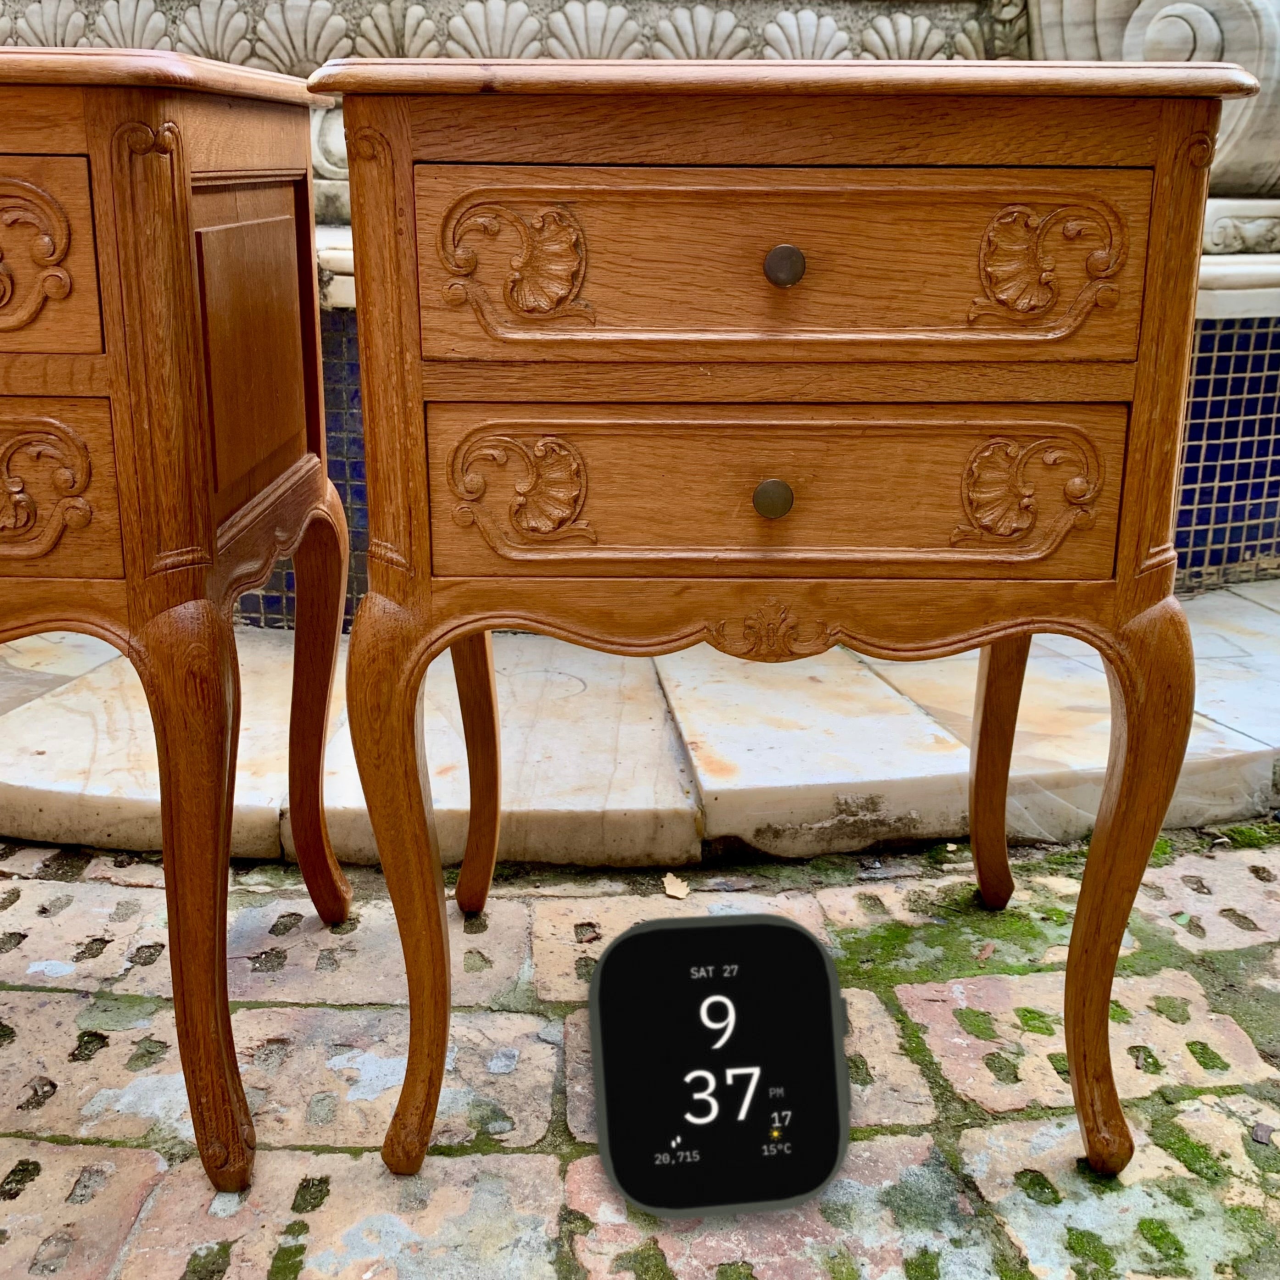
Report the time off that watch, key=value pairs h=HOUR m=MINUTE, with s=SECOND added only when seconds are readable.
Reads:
h=9 m=37 s=17
